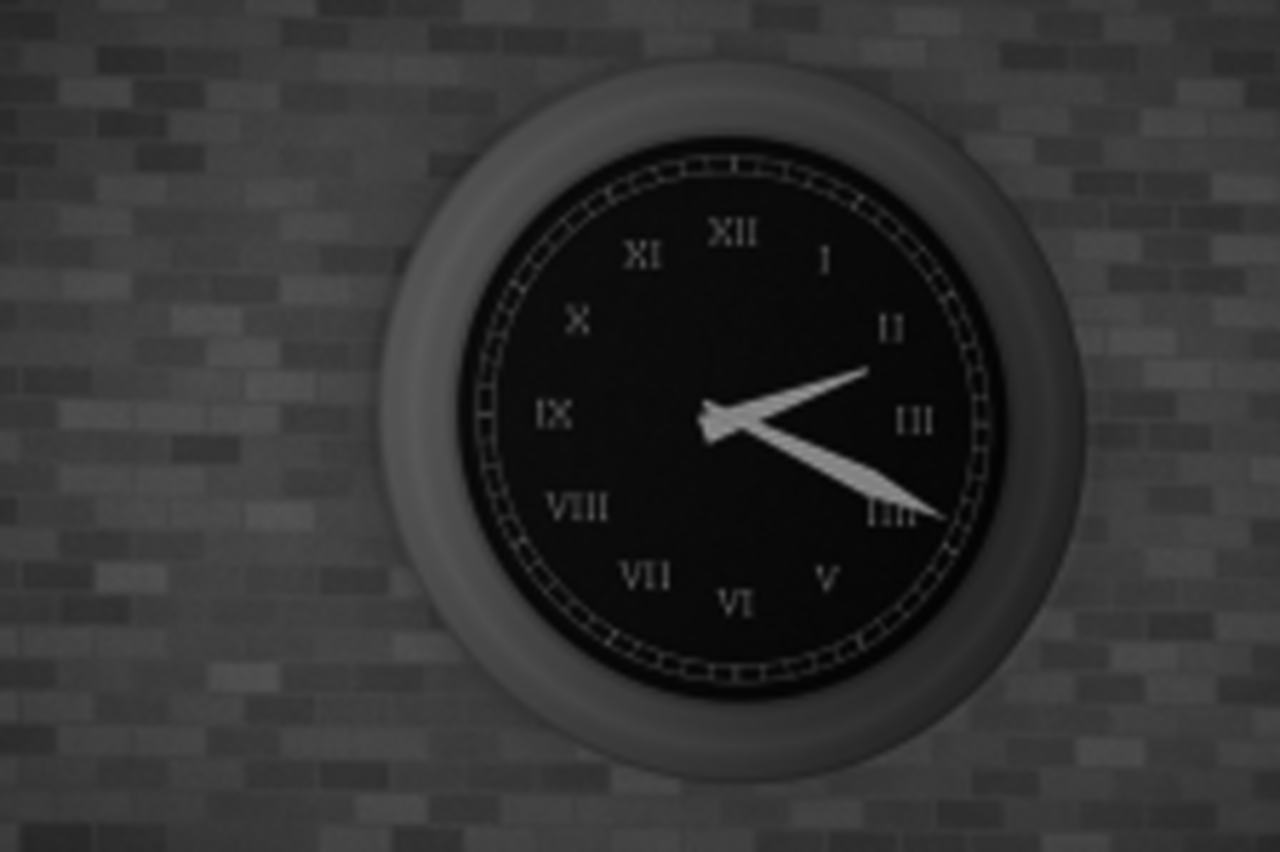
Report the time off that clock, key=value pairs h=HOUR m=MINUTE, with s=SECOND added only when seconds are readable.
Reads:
h=2 m=19
